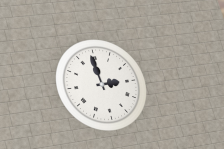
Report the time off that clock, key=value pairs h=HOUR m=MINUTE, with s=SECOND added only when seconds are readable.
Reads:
h=2 m=59
